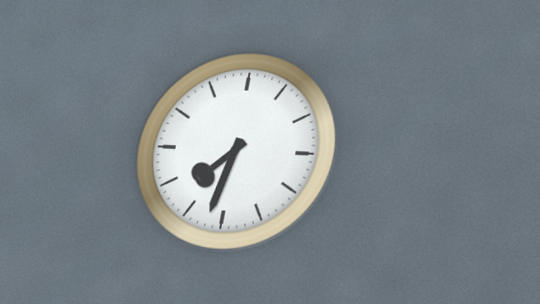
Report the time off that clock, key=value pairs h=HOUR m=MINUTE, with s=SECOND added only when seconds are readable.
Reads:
h=7 m=32
